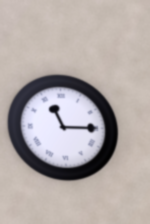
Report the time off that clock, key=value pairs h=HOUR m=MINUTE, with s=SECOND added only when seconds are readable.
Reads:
h=11 m=15
